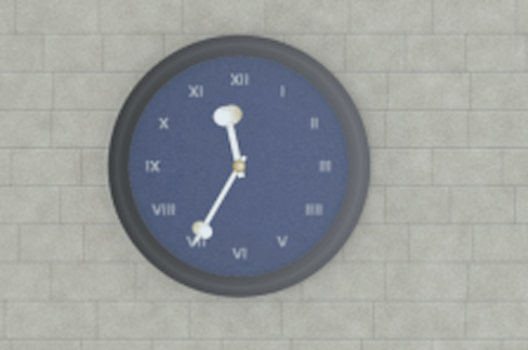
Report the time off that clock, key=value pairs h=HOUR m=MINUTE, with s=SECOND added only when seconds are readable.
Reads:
h=11 m=35
